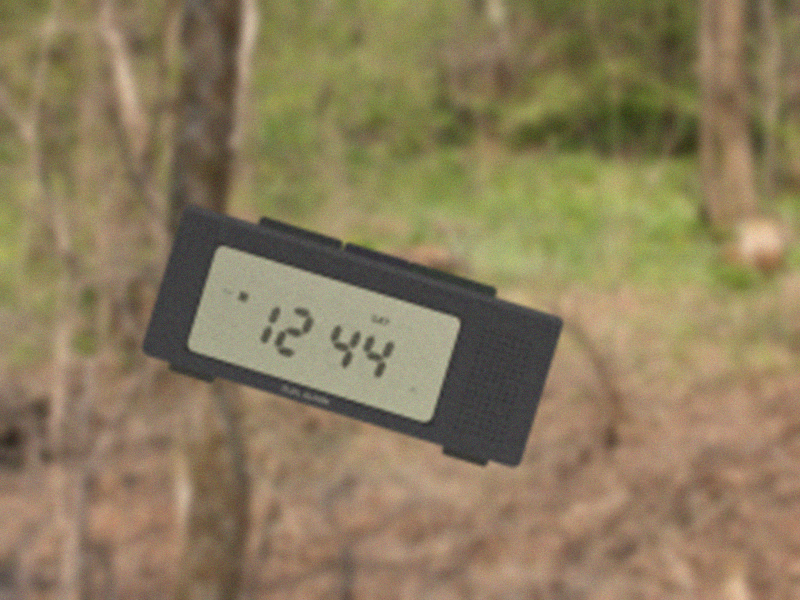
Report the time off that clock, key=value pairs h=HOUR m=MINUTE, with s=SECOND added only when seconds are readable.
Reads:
h=12 m=44
